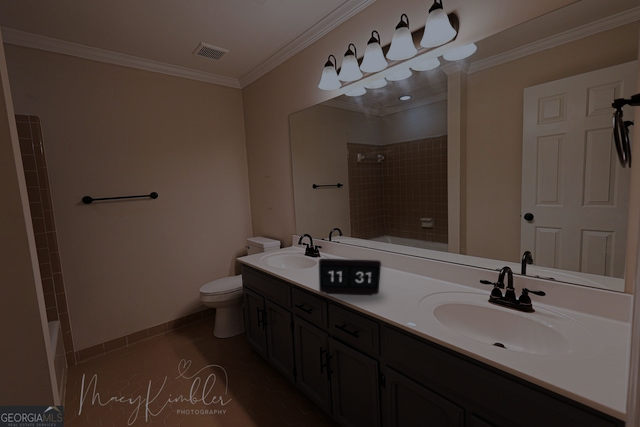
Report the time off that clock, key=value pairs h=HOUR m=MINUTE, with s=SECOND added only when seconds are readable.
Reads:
h=11 m=31
